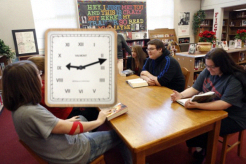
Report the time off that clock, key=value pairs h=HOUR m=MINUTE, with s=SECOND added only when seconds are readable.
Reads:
h=9 m=12
